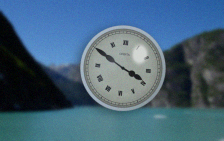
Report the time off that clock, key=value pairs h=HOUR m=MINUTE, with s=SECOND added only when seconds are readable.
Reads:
h=3 m=50
